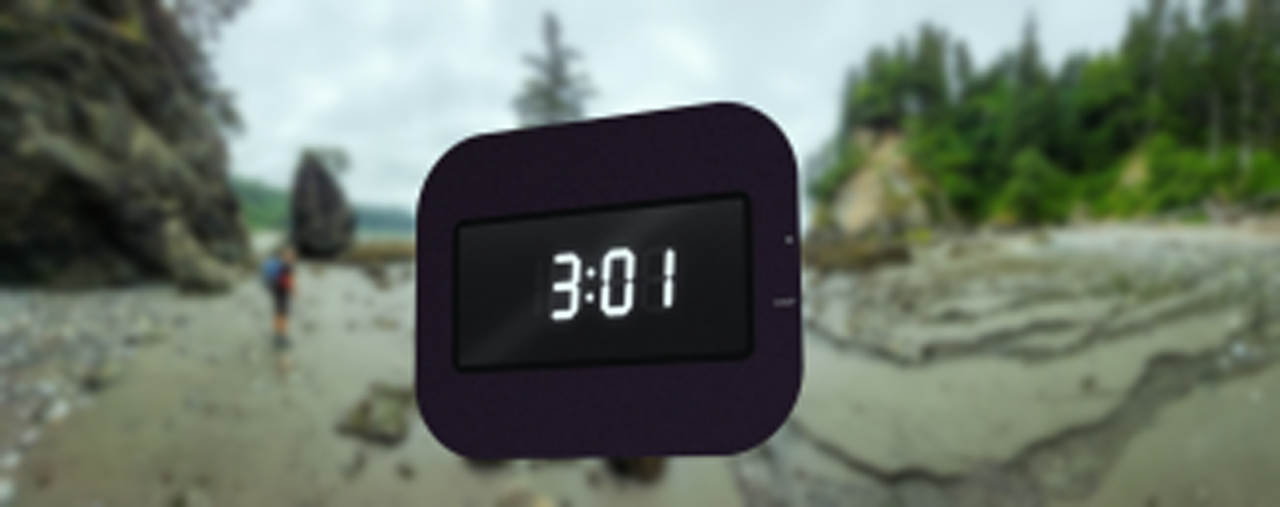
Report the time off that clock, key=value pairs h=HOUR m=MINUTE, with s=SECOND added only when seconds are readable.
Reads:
h=3 m=1
